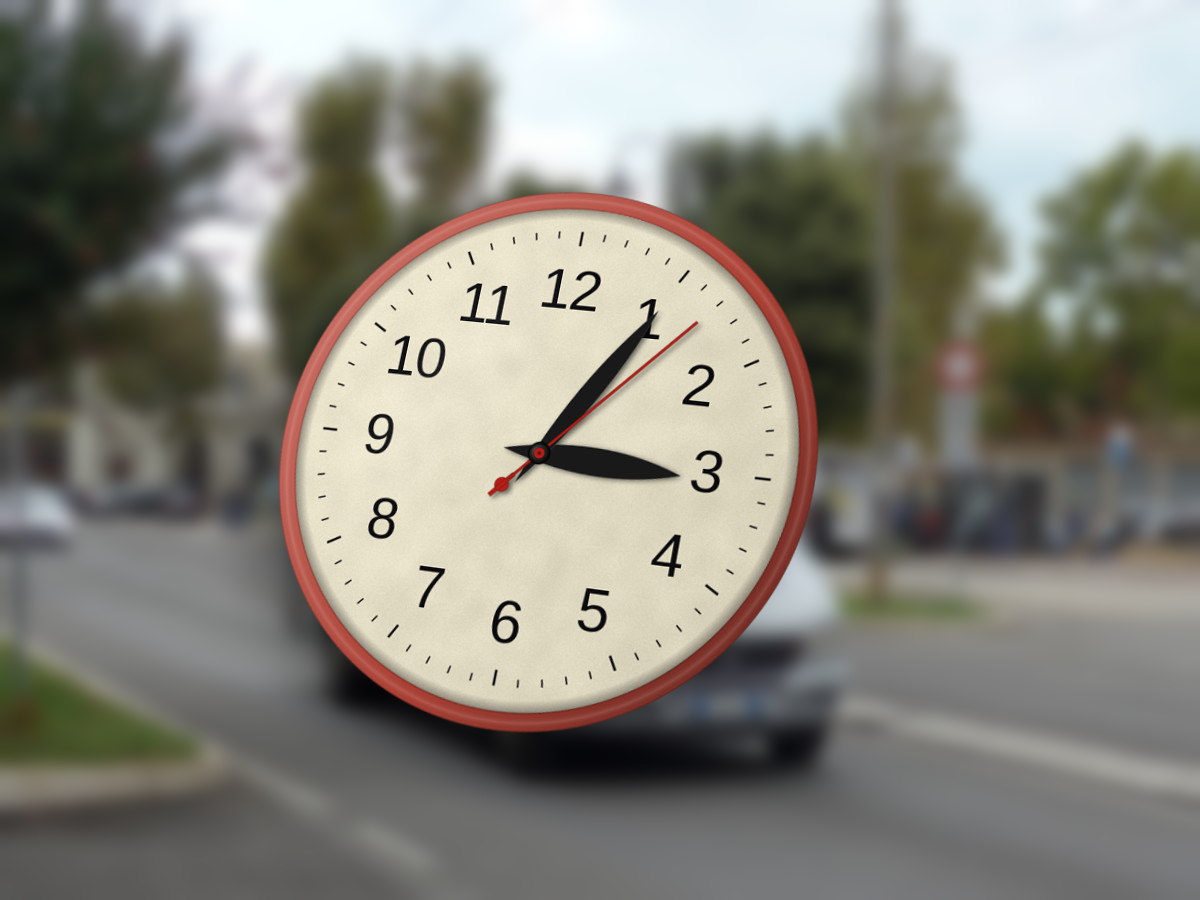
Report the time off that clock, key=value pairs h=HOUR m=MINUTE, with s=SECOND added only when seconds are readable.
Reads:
h=3 m=5 s=7
